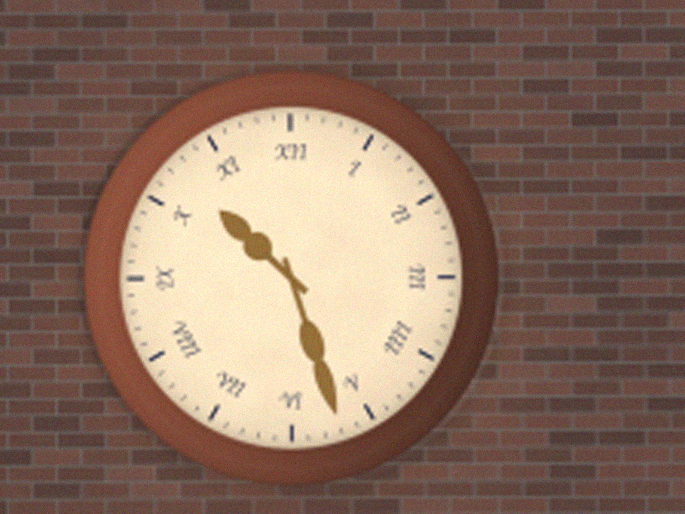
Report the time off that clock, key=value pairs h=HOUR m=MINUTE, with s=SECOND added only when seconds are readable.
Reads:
h=10 m=27
